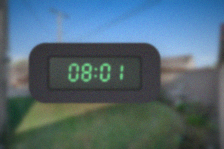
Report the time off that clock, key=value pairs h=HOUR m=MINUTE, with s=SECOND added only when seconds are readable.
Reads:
h=8 m=1
